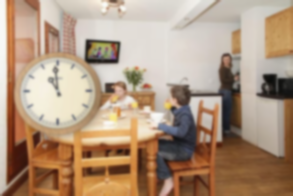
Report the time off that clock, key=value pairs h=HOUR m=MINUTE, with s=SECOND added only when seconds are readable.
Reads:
h=10 m=59
